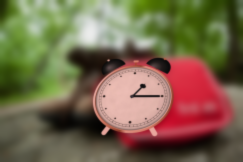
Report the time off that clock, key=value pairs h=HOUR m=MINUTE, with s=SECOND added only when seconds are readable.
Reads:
h=1 m=15
